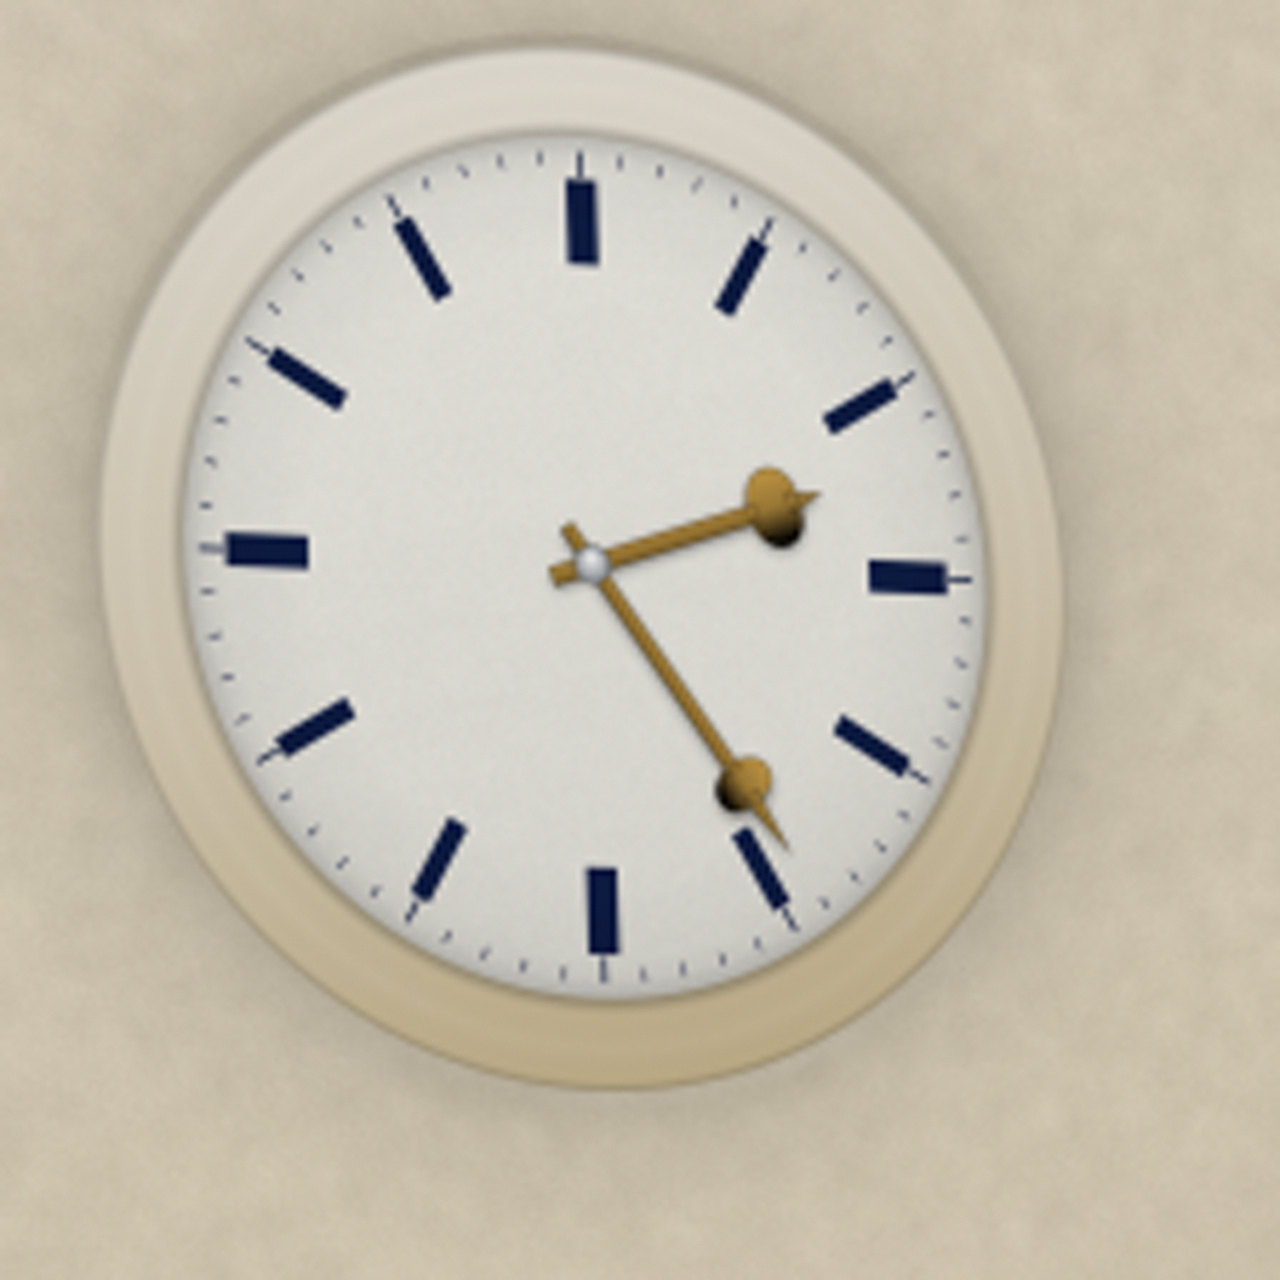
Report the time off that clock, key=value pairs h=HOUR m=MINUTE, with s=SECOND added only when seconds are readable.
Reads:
h=2 m=24
